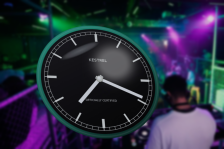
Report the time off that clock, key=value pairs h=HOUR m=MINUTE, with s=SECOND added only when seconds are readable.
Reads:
h=7 m=19
